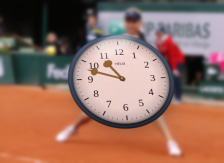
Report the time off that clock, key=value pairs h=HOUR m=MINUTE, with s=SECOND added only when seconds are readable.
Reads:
h=10 m=48
